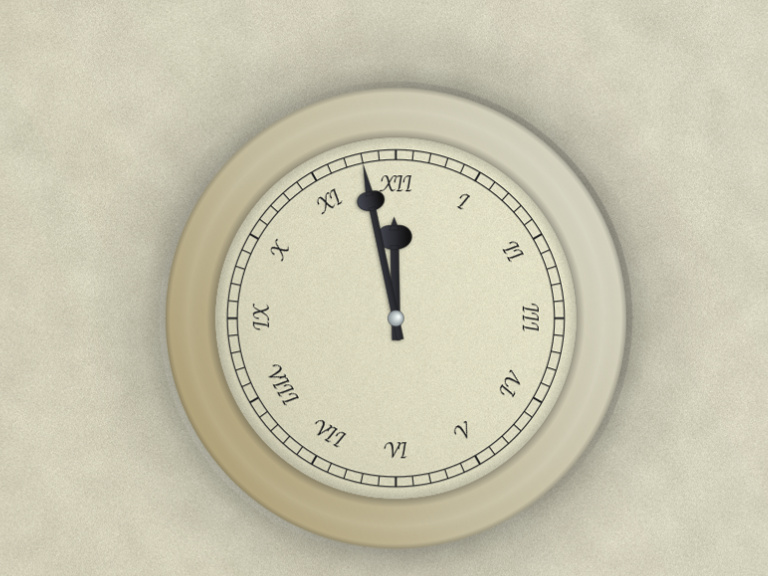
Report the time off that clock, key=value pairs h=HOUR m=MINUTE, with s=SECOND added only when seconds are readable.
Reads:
h=11 m=58
